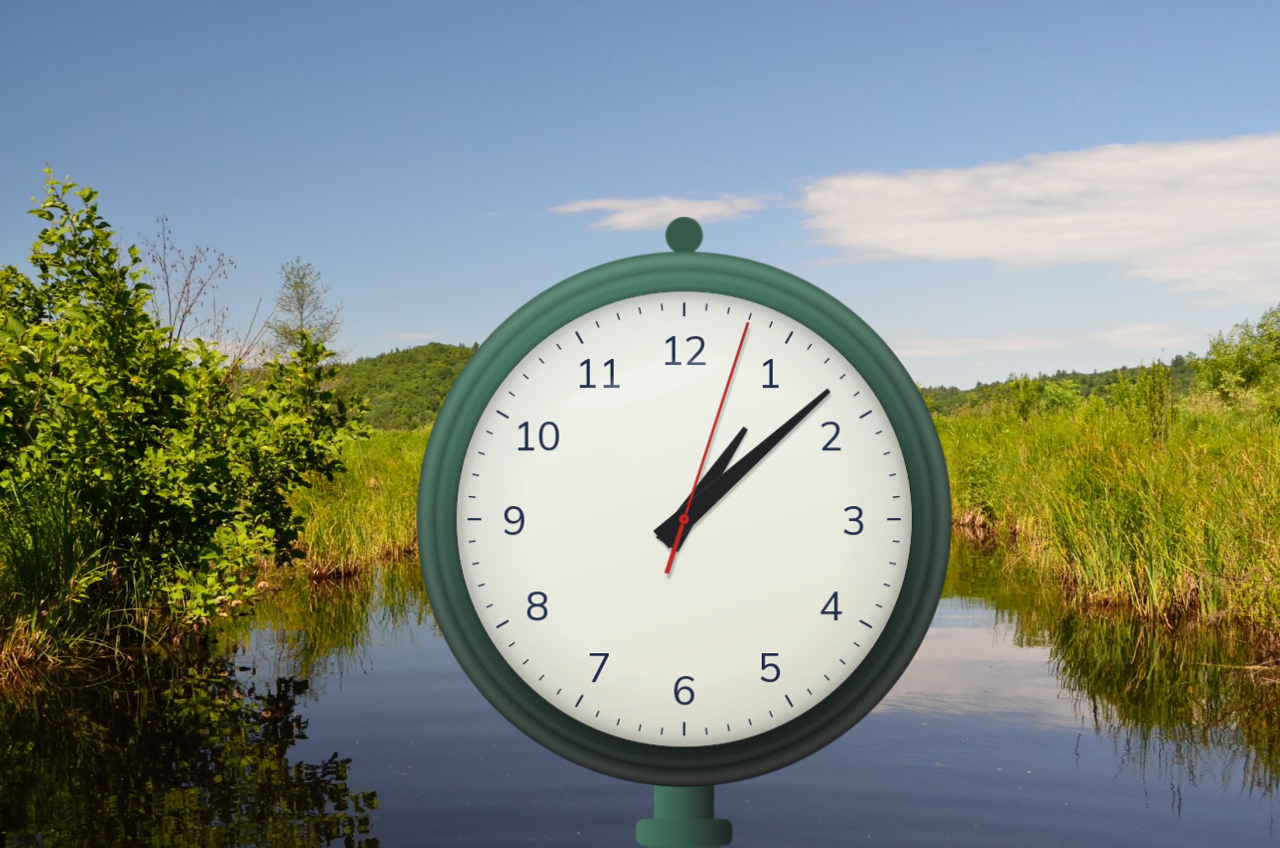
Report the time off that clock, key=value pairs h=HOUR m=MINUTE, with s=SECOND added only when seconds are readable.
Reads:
h=1 m=8 s=3
